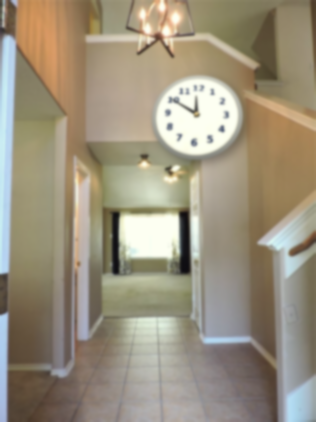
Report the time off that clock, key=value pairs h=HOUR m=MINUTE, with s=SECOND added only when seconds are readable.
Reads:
h=11 m=50
